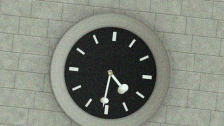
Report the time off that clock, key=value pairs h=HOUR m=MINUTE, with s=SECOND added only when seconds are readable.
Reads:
h=4 m=31
